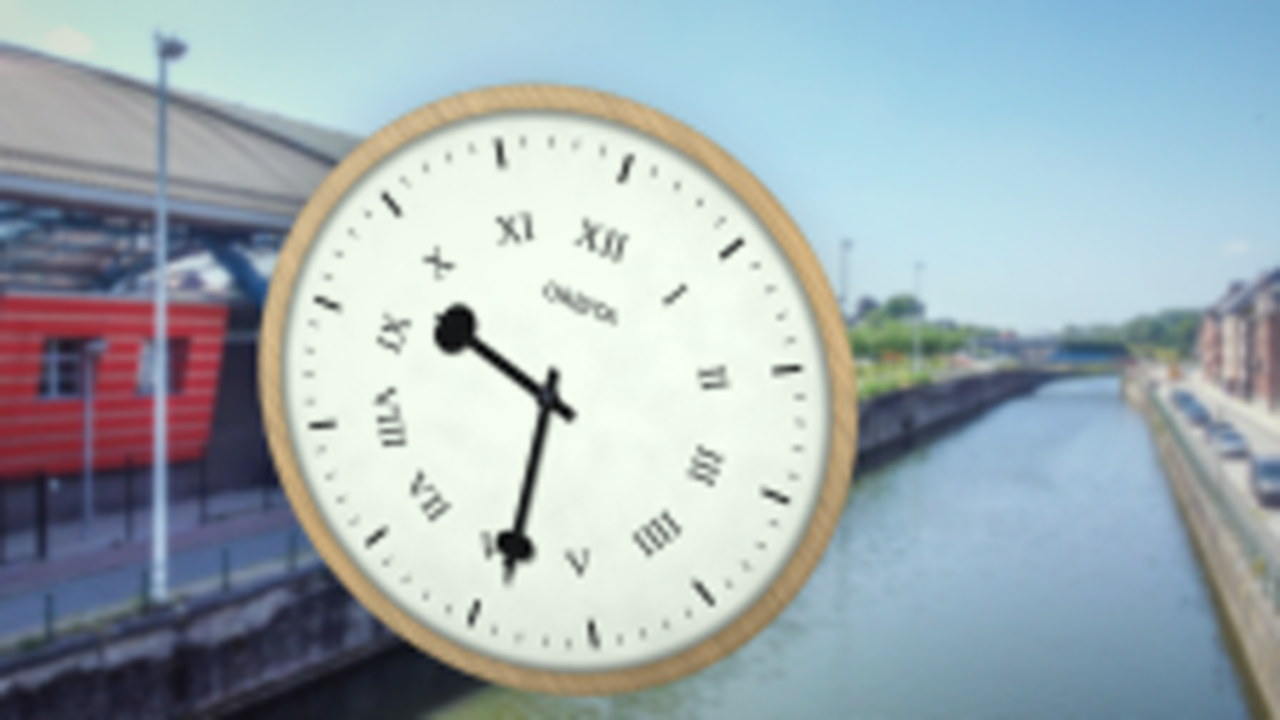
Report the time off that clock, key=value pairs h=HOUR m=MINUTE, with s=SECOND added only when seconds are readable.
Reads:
h=9 m=29
